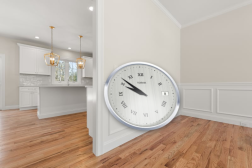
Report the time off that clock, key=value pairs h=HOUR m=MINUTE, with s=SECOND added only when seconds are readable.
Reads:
h=9 m=52
